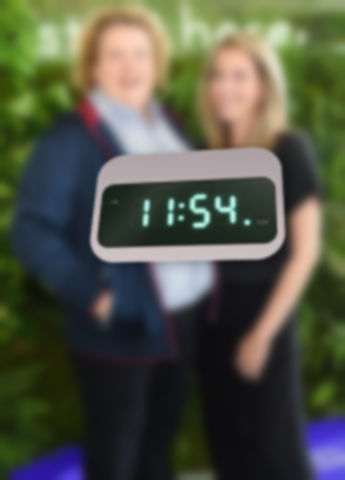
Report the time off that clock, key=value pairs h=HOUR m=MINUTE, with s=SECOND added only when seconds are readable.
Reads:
h=11 m=54
